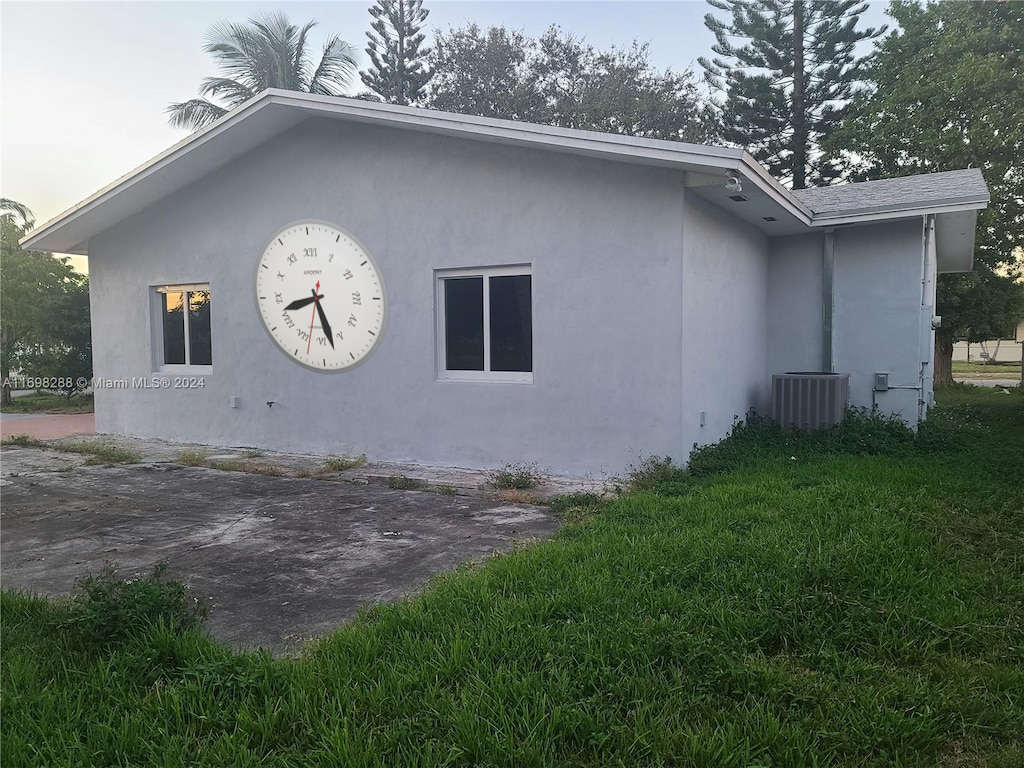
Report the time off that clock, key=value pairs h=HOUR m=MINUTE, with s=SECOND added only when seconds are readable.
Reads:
h=8 m=27 s=33
